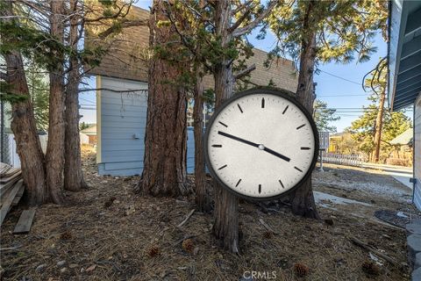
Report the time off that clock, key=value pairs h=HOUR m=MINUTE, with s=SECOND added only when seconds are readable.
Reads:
h=3 m=48
